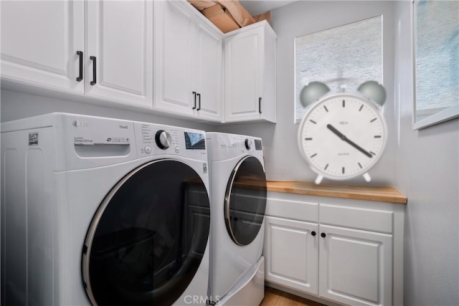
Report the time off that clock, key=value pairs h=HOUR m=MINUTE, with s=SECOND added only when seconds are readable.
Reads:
h=10 m=21
